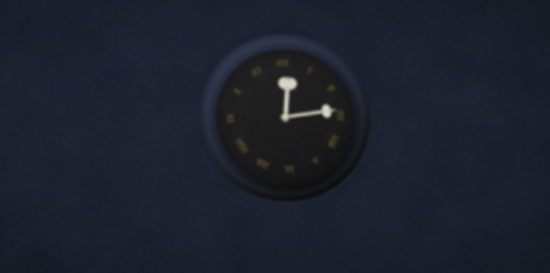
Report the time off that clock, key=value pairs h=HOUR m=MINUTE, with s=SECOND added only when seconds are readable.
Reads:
h=12 m=14
